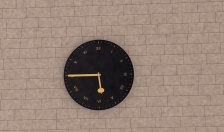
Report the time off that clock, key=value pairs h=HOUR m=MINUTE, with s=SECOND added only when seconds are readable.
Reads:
h=5 m=45
